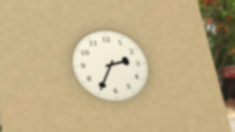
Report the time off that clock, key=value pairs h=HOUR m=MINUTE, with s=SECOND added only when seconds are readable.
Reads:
h=2 m=35
